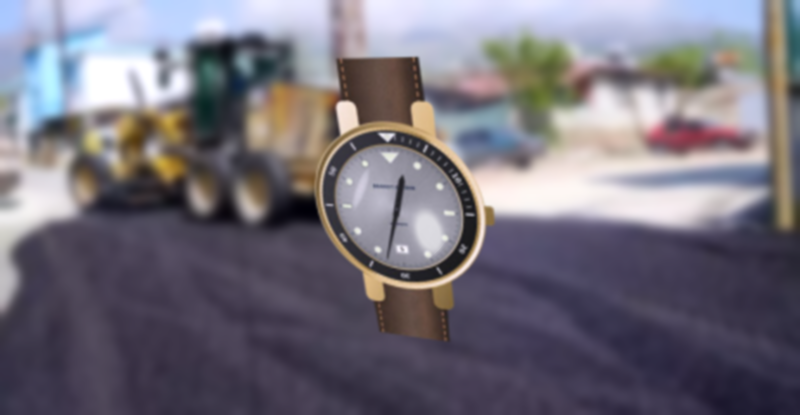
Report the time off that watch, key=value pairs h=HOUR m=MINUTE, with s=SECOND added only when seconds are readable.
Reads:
h=12 m=33
